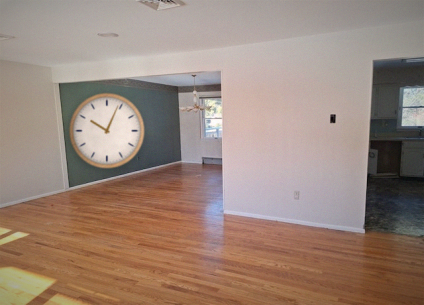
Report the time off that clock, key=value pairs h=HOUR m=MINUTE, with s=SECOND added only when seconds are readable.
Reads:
h=10 m=4
